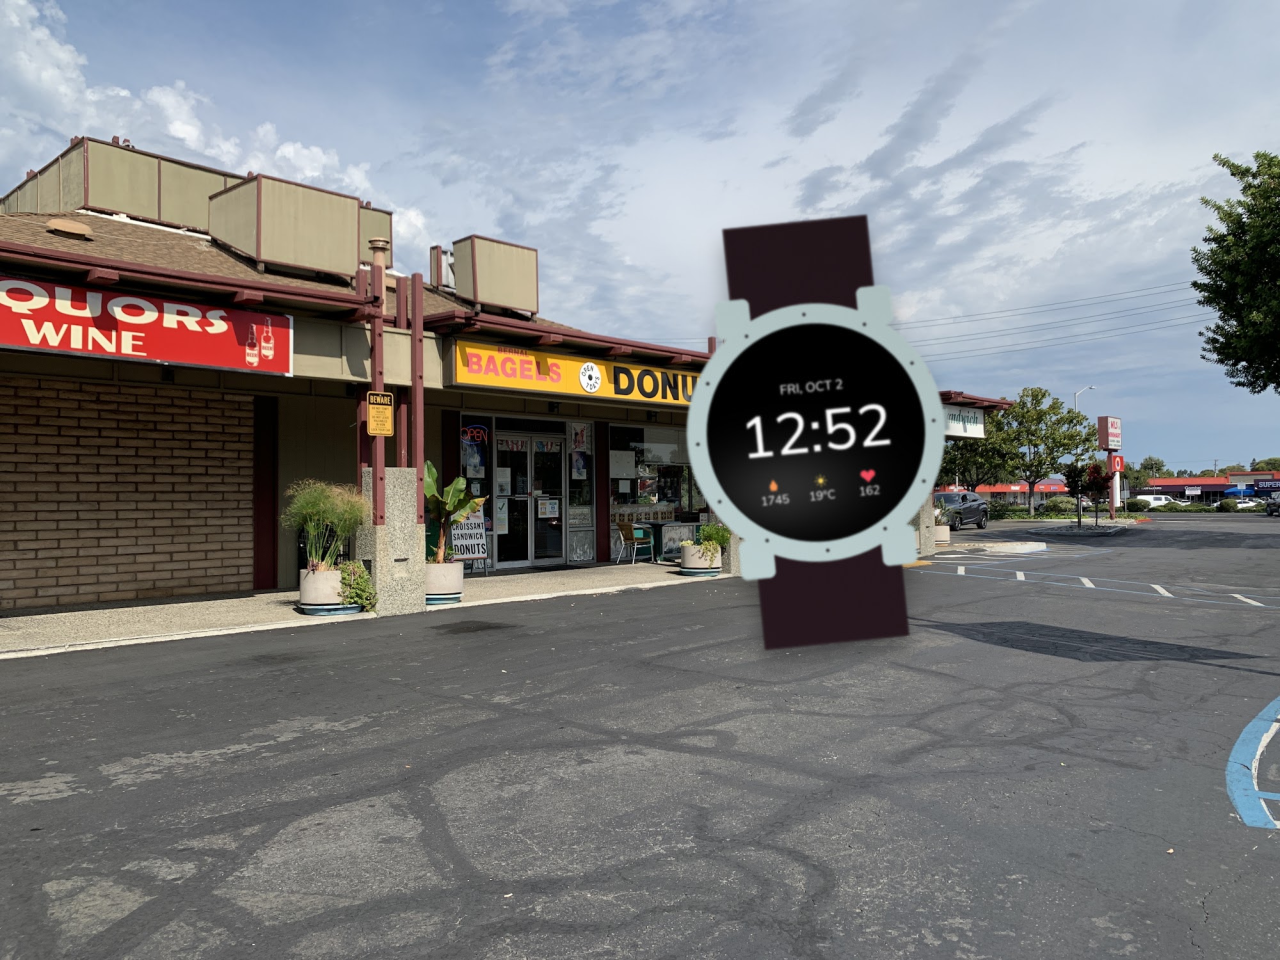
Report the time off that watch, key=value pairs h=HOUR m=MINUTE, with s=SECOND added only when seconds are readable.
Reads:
h=12 m=52
